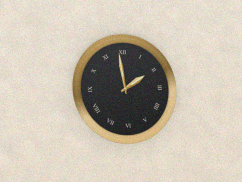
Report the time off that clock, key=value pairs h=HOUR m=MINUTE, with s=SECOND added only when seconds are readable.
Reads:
h=1 m=59
